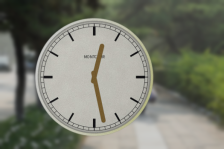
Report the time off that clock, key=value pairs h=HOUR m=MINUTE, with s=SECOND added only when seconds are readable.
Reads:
h=12 m=28
